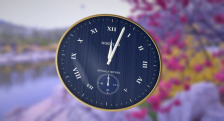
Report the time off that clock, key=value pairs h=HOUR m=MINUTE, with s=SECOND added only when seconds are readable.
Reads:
h=12 m=3
